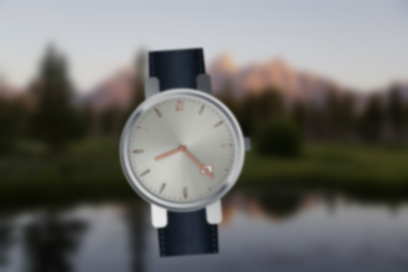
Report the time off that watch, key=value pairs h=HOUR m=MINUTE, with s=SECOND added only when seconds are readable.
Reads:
h=8 m=23
